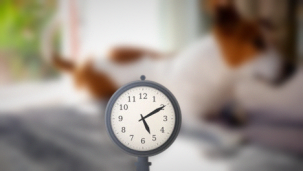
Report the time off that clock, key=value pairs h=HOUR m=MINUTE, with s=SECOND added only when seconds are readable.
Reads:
h=5 m=10
